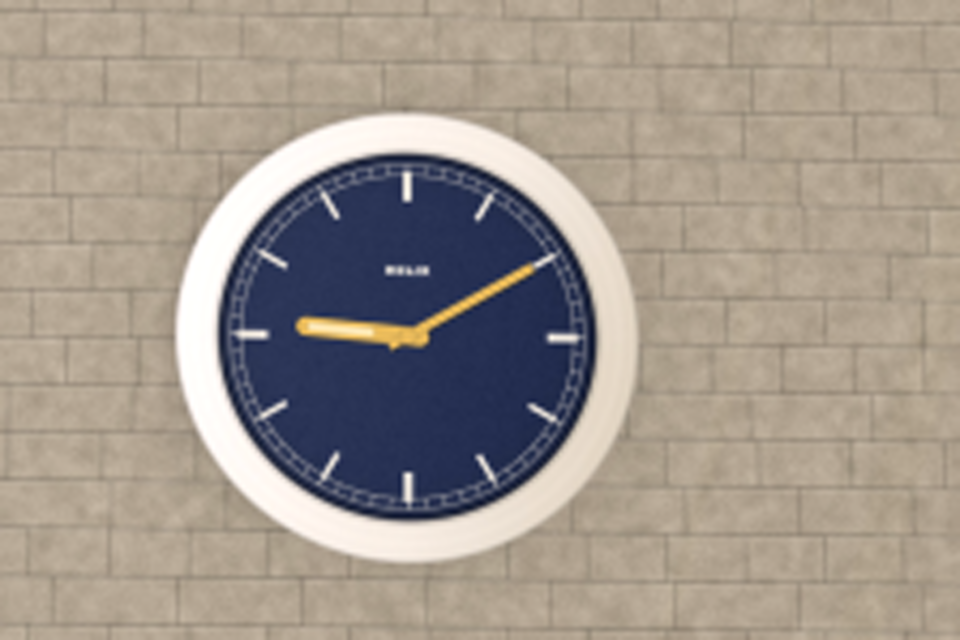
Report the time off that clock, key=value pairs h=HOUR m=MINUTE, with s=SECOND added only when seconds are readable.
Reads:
h=9 m=10
